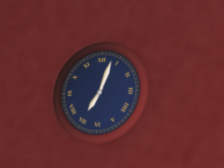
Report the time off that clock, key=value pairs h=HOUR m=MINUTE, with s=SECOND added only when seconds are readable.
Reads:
h=7 m=3
